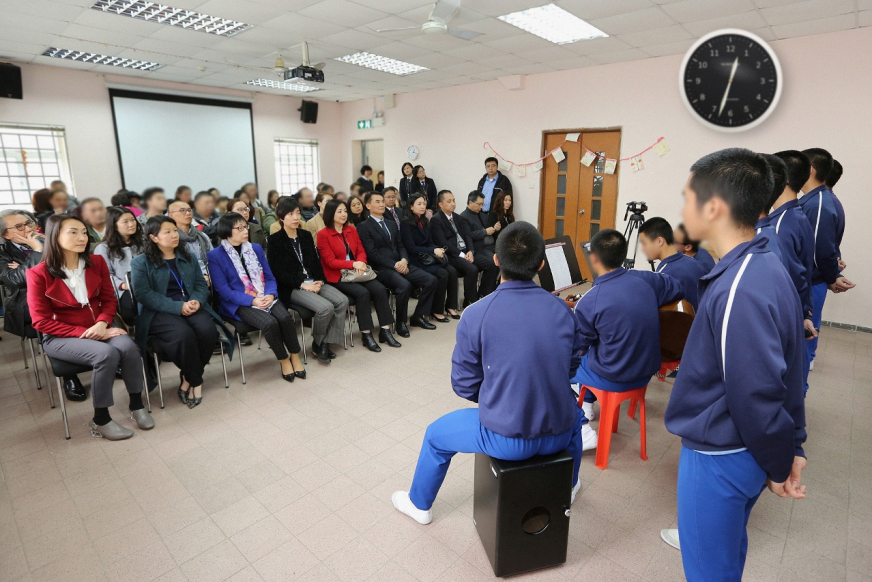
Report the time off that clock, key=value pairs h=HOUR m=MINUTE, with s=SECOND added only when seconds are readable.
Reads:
h=12 m=33
